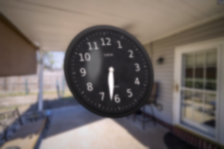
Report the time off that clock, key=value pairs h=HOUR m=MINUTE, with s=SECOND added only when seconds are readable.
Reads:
h=6 m=32
